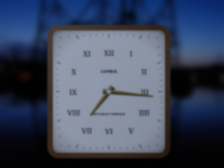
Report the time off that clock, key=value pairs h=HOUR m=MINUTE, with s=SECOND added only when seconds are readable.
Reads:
h=7 m=16
